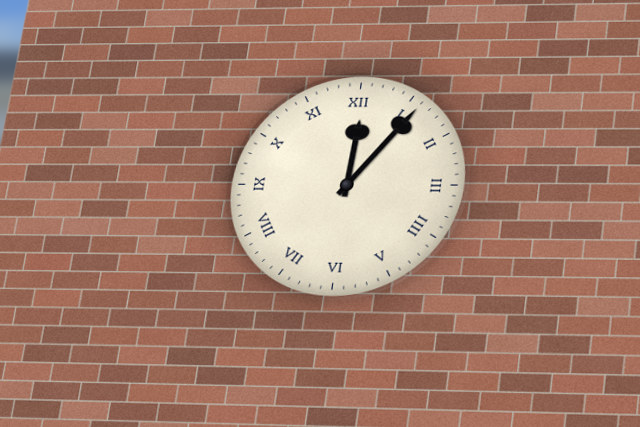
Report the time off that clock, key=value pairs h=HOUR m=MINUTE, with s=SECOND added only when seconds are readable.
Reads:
h=12 m=6
